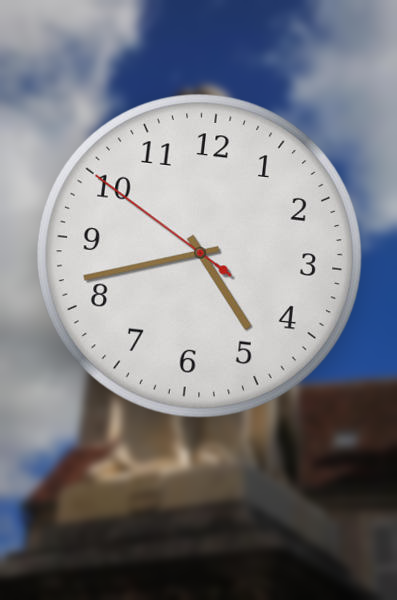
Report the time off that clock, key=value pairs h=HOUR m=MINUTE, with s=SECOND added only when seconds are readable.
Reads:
h=4 m=41 s=50
